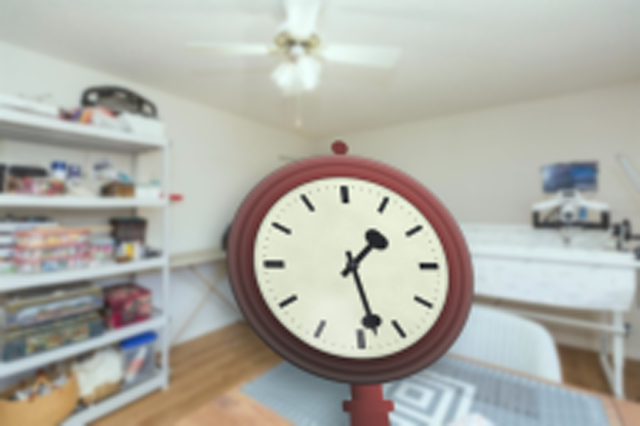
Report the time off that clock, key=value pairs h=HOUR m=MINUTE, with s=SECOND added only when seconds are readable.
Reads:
h=1 m=28
